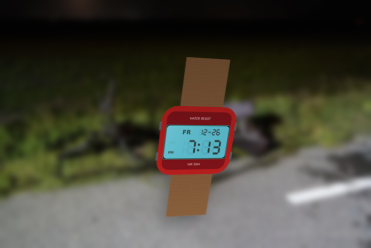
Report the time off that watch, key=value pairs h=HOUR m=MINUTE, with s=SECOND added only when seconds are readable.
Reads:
h=7 m=13
